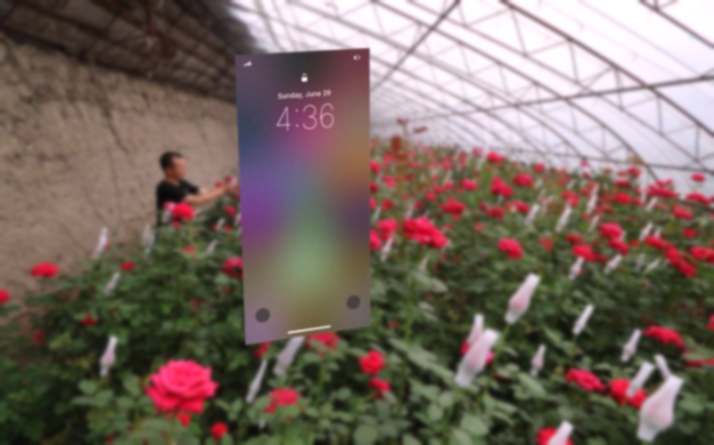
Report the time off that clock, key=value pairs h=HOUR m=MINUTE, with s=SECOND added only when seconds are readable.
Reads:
h=4 m=36
